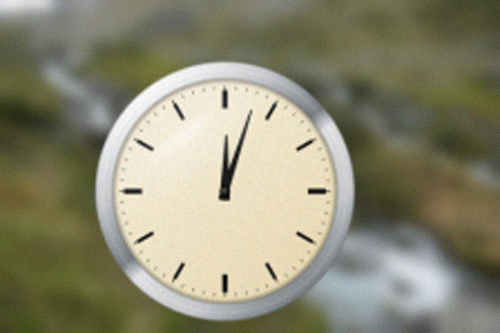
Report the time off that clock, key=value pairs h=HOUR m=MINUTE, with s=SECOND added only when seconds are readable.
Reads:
h=12 m=3
